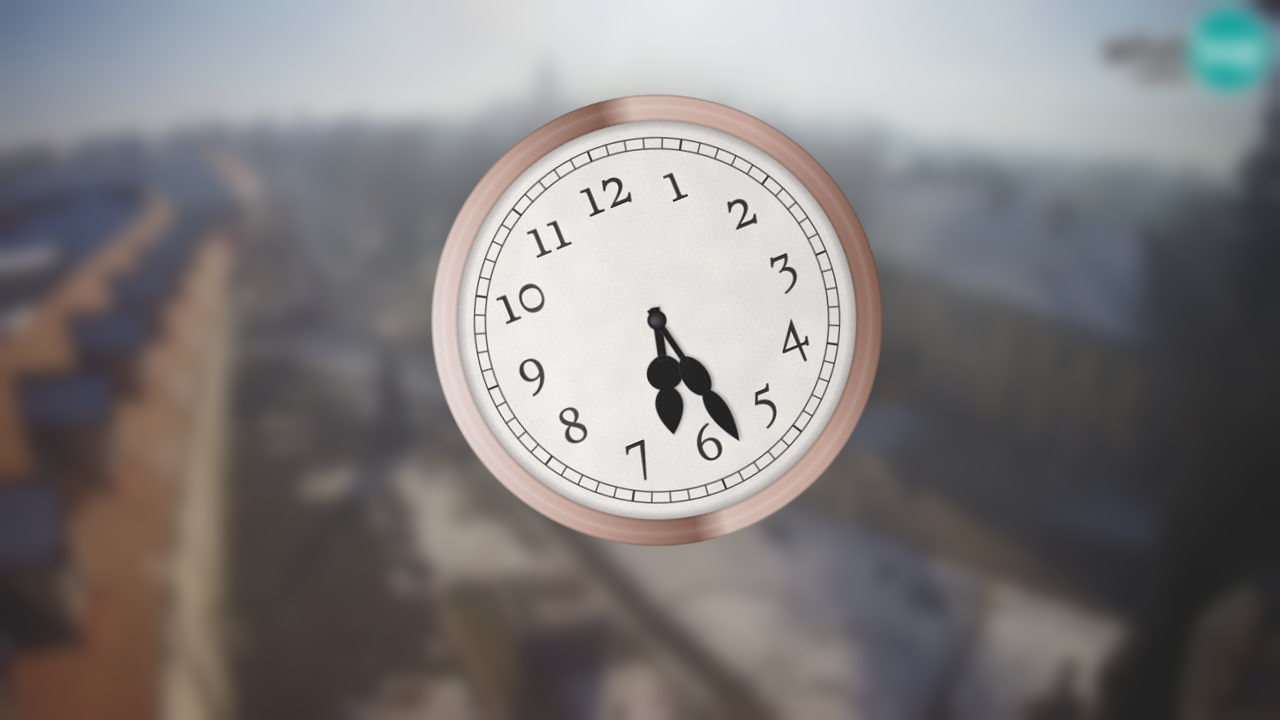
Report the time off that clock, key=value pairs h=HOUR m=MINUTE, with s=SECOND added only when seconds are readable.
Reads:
h=6 m=28
